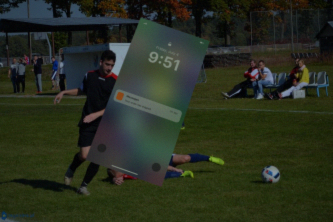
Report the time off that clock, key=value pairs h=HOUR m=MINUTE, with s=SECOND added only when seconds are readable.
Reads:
h=9 m=51
